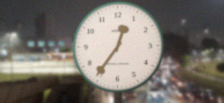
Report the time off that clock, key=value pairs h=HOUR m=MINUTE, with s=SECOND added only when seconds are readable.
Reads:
h=12 m=36
